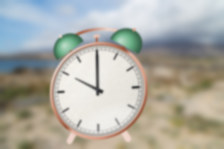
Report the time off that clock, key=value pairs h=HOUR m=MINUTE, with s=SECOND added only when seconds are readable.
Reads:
h=10 m=0
